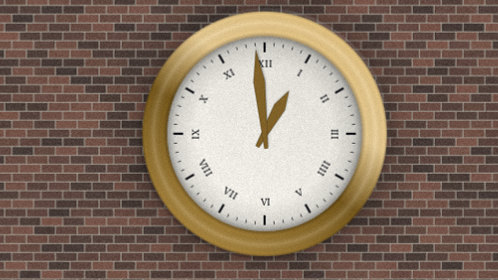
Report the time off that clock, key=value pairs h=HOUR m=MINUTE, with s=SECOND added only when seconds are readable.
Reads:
h=12 m=59
